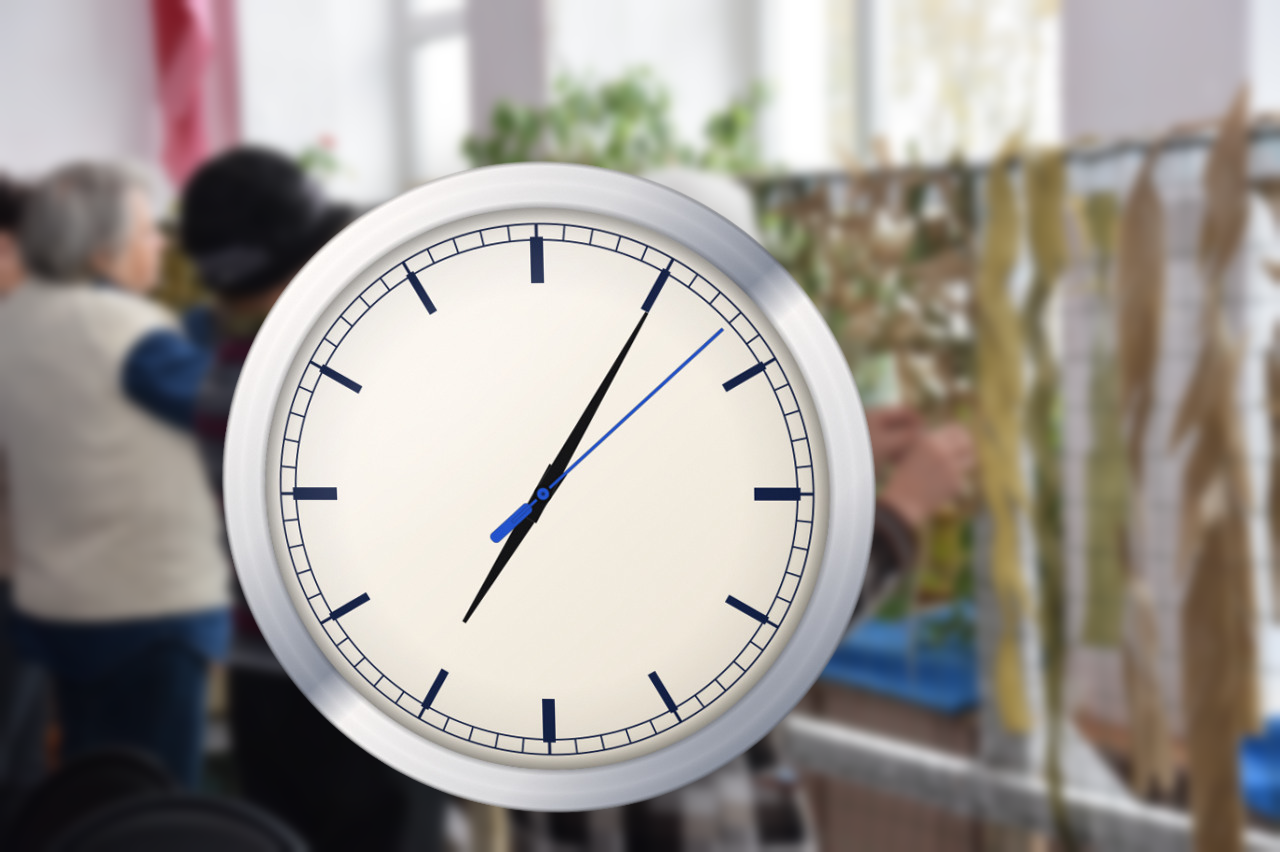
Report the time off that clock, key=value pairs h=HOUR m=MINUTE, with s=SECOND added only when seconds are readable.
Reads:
h=7 m=5 s=8
